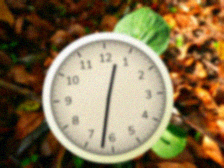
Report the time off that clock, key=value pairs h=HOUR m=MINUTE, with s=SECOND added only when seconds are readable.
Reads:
h=12 m=32
